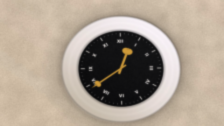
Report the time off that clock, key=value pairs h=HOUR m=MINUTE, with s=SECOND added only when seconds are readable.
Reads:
h=12 m=39
